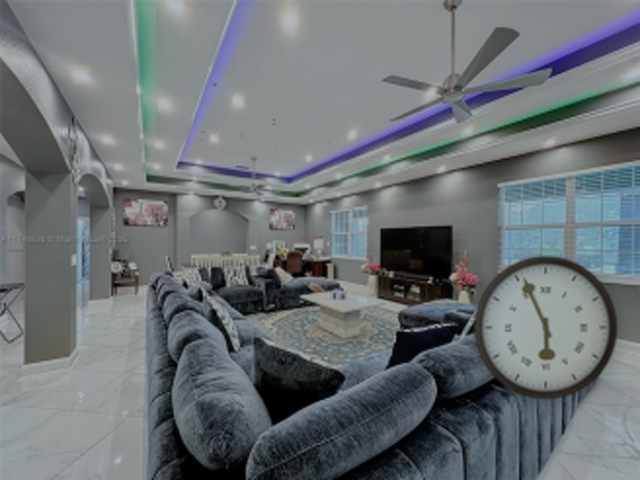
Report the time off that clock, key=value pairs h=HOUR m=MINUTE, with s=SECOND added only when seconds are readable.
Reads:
h=5 m=56
